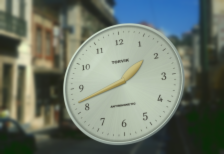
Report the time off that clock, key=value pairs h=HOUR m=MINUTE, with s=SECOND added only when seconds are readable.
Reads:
h=1 m=42
